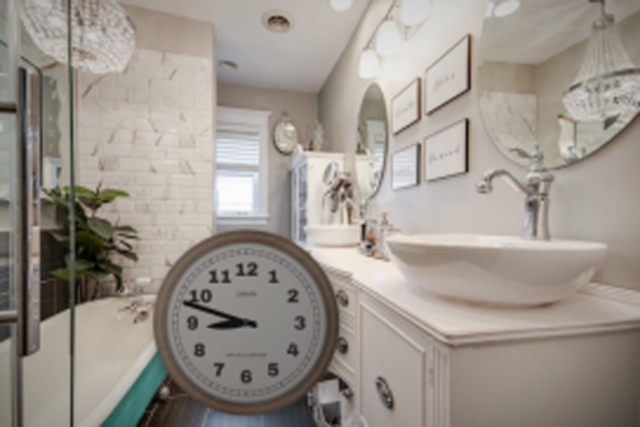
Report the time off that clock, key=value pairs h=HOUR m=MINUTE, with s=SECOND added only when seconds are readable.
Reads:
h=8 m=48
